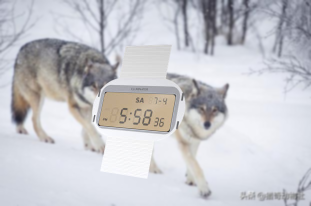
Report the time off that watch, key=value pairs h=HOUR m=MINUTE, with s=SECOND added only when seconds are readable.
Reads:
h=5 m=58 s=36
